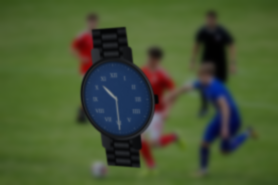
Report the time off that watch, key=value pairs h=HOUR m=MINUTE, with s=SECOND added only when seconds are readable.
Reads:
h=10 m=30
